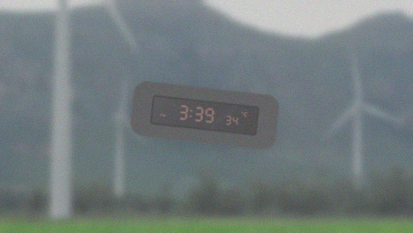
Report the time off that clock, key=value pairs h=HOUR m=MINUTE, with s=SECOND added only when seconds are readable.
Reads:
h=3 m=39
